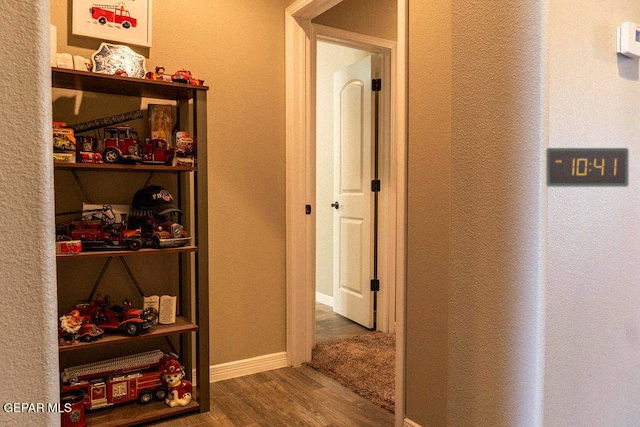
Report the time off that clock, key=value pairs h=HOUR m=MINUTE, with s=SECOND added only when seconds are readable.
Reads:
h=10 m=41
